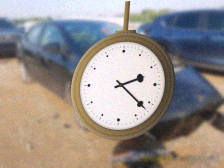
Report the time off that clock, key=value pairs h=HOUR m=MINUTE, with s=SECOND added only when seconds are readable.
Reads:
h=2 m=22
